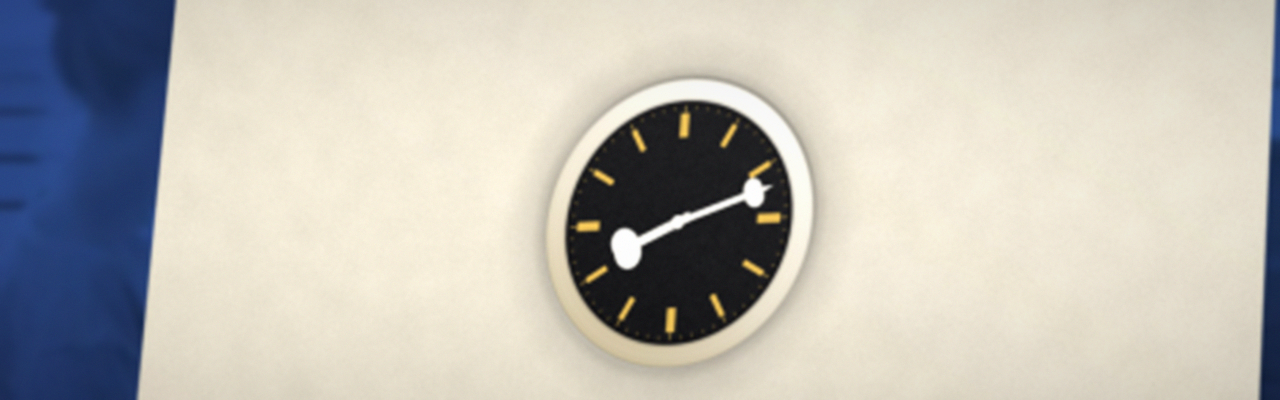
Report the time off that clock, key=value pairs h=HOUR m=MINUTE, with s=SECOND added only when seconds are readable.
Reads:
h=8 m=12
